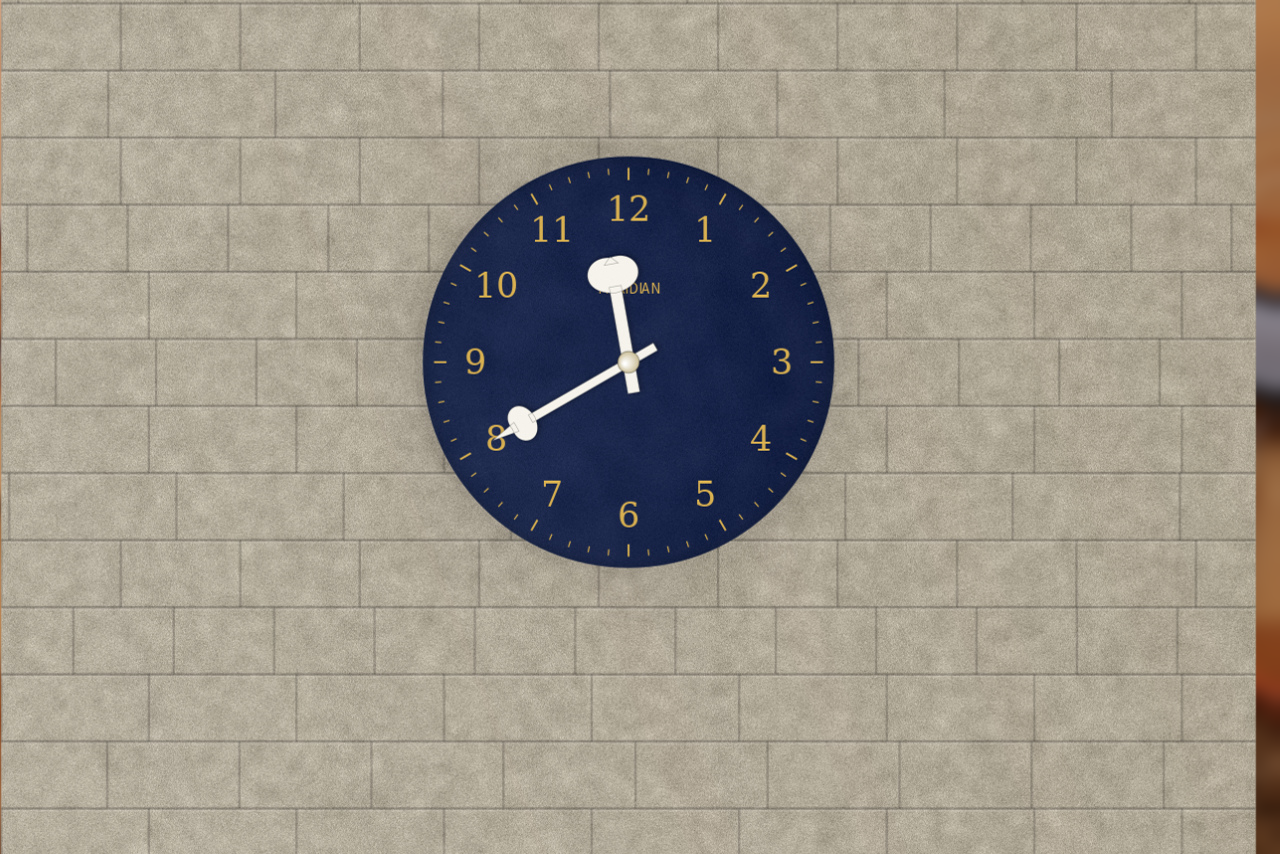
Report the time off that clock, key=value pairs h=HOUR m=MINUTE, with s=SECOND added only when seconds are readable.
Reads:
h=11 m=40
